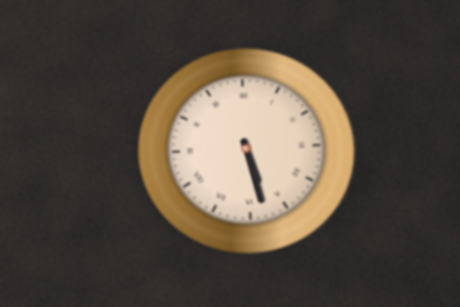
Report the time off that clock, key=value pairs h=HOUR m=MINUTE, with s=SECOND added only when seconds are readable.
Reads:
h=5 m=28
